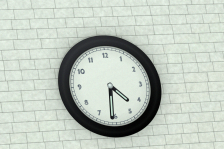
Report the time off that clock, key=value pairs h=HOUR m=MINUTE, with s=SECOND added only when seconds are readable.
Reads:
h=4 m=31
